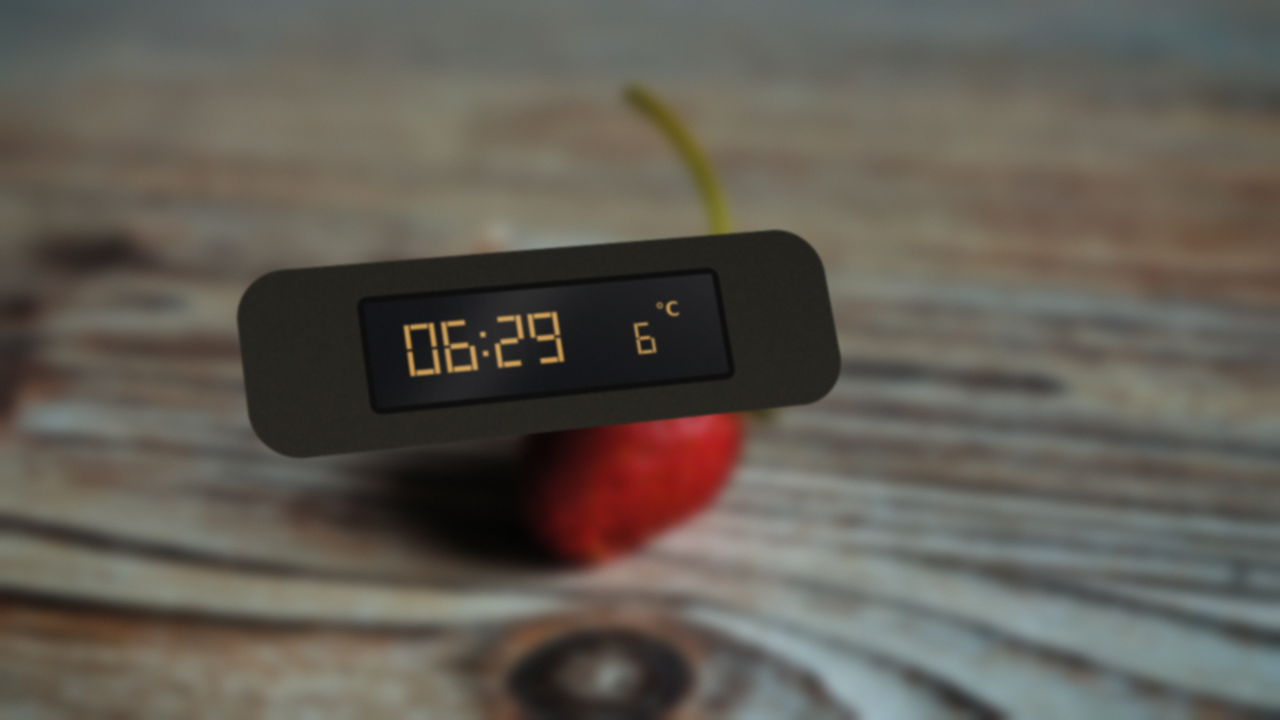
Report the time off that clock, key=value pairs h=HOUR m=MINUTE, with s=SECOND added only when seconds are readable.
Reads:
h=6 m=29
